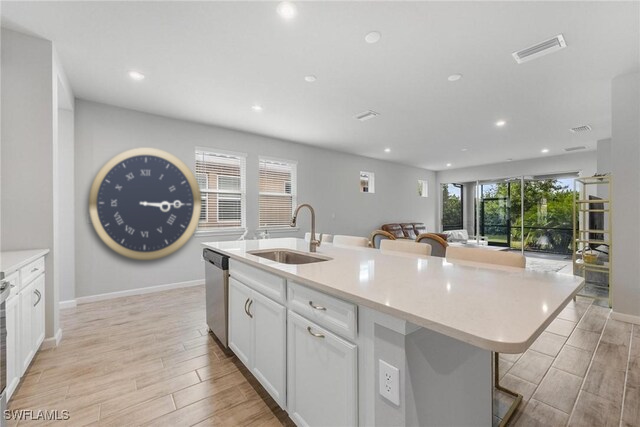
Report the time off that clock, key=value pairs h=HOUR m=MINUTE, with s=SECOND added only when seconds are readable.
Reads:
h=3 m=15
